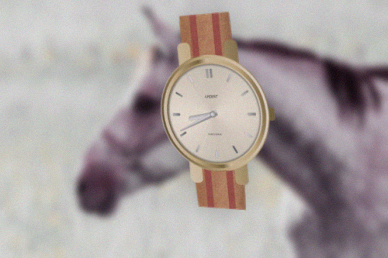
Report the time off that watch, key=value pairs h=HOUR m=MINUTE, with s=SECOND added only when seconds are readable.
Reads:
h=8 m=41
